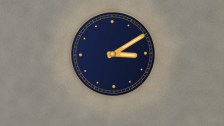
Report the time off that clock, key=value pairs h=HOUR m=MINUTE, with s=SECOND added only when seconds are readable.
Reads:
h=3 m=10
